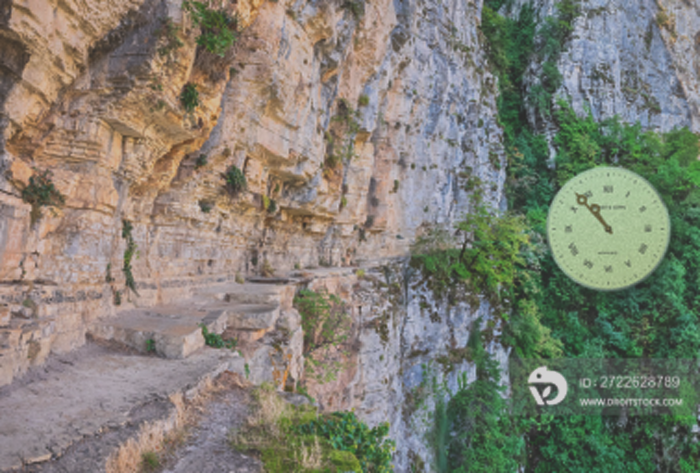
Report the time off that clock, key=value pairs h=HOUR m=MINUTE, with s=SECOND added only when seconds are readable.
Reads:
h=10 m=53
